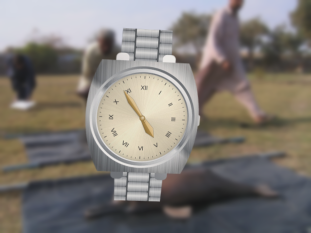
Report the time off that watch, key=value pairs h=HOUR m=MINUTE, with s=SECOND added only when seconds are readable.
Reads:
h=4 m=54
